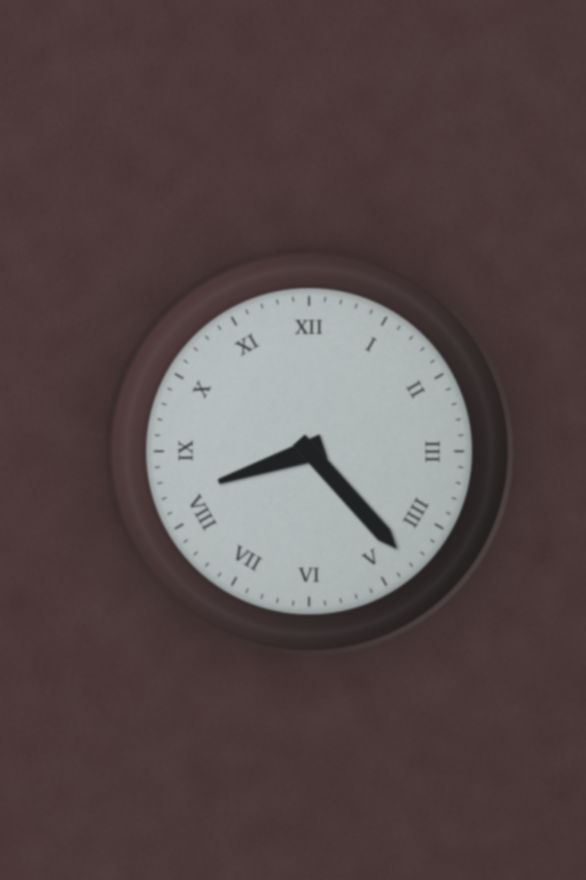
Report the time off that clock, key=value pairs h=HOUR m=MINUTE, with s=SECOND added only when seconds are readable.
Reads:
h=8 m=23
